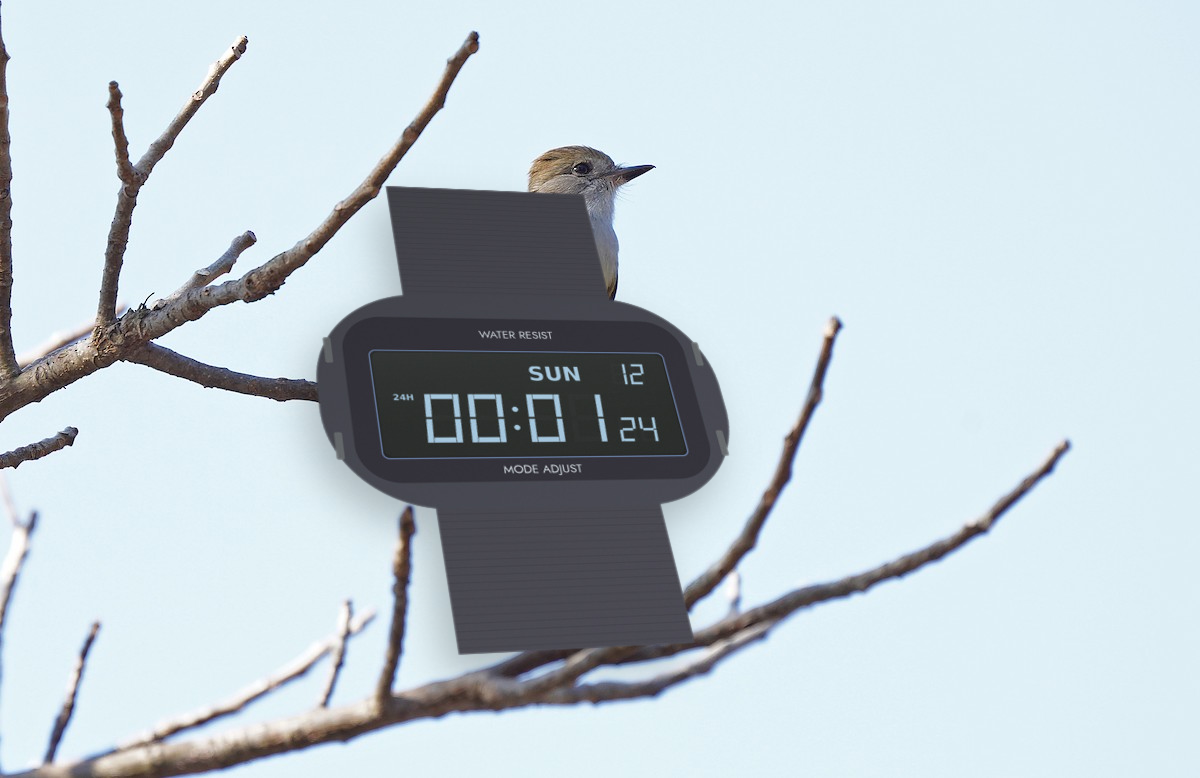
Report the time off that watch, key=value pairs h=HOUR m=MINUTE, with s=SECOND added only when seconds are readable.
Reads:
h=0 m=1 s=24
